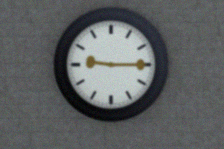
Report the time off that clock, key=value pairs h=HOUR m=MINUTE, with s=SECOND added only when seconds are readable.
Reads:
h=9 m=15
